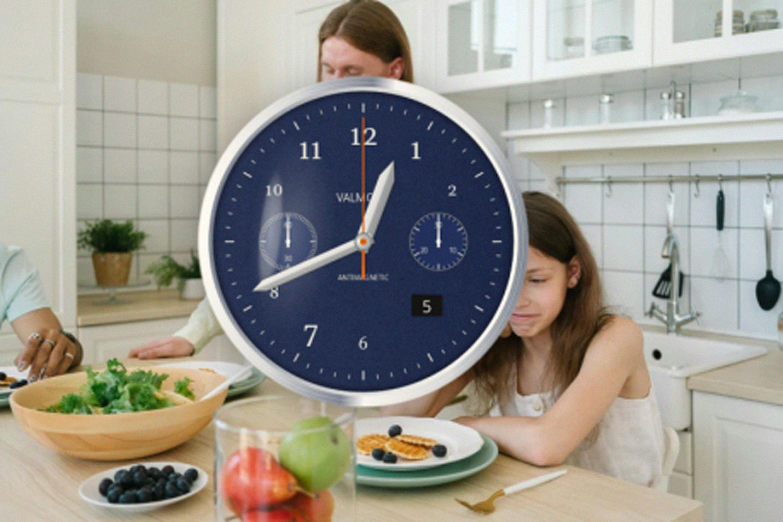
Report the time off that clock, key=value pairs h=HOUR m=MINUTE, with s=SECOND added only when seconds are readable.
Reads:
h=12 m=41
